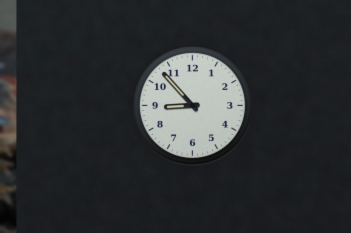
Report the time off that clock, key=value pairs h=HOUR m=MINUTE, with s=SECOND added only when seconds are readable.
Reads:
h=8 m=53
